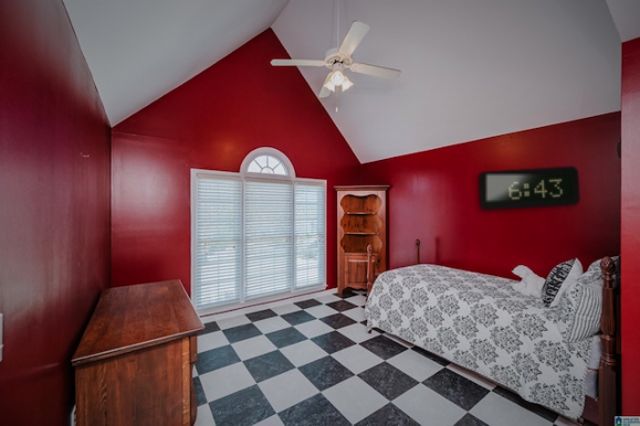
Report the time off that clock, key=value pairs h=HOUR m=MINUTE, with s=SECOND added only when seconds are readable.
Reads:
h=6 m=43
